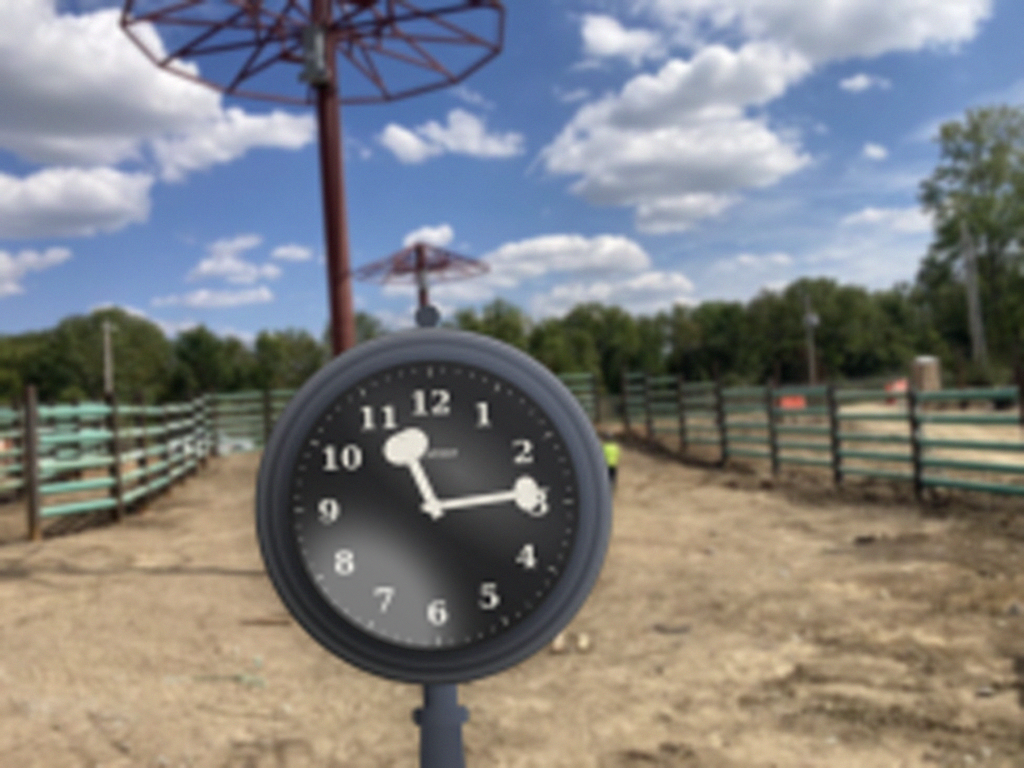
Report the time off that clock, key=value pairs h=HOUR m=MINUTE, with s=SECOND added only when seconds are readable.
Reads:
h=11 m=14
